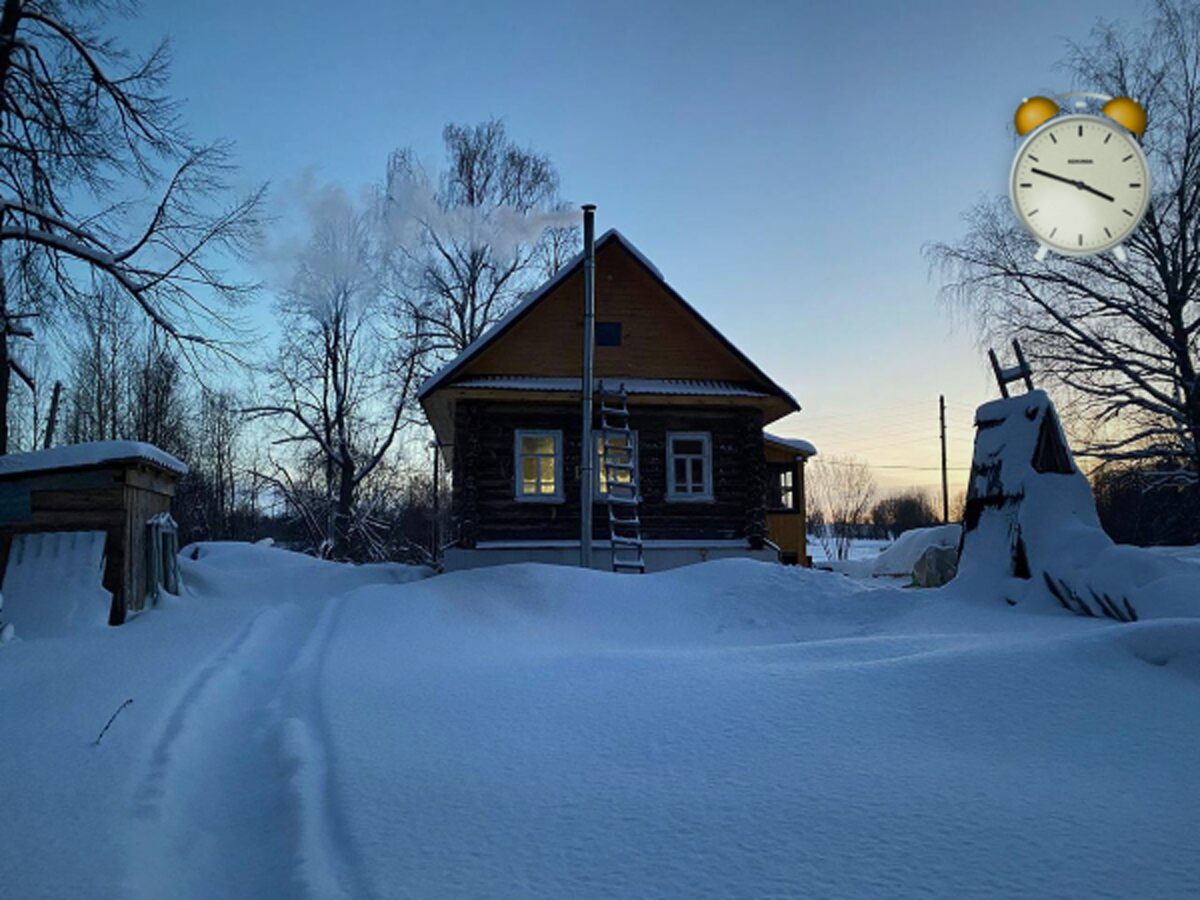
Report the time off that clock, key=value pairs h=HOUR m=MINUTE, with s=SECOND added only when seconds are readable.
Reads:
h=3 m=48
